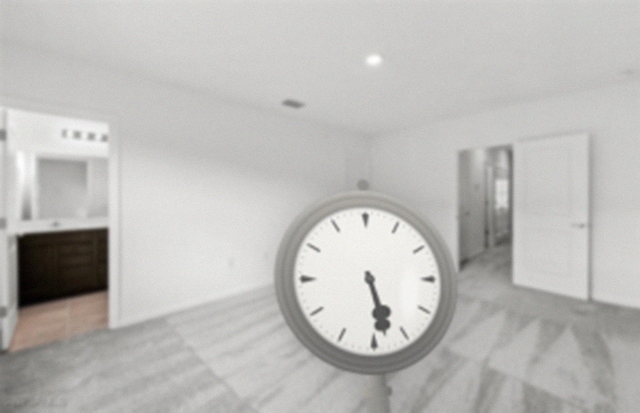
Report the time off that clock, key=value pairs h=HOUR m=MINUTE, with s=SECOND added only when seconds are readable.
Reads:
h=5 m=28
